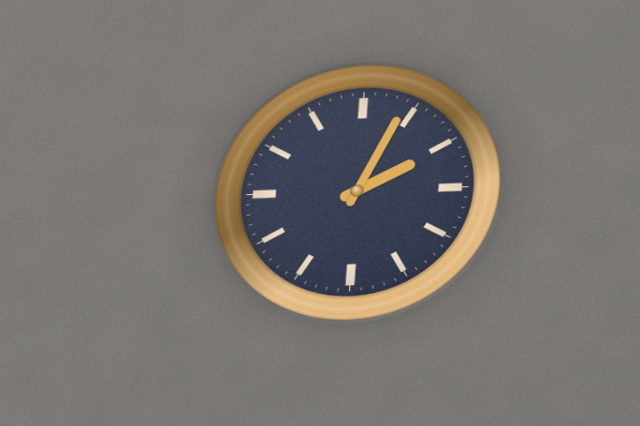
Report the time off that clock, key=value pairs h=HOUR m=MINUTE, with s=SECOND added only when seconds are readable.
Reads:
h=2 m=4
